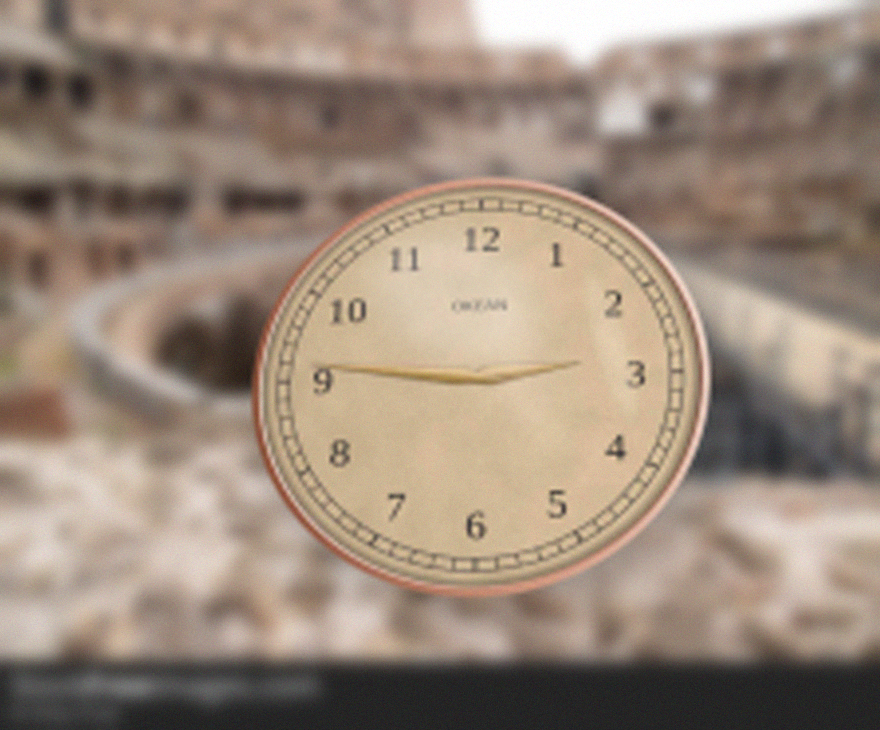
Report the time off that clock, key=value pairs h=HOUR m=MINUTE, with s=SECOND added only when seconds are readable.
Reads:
h=2 m=46
